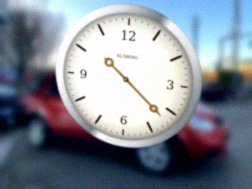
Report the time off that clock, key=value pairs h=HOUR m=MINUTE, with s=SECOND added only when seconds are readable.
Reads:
h=10 m=22
